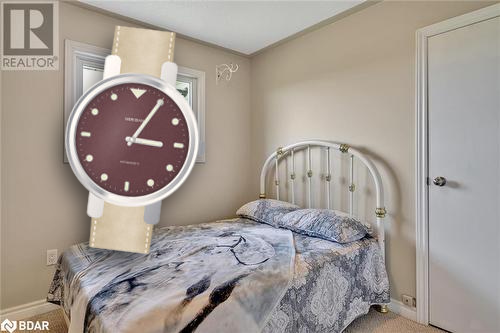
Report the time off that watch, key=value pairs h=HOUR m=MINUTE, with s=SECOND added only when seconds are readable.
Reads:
h=3 m=5
